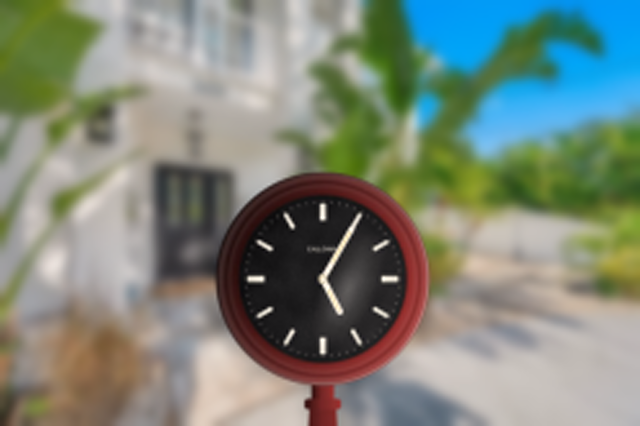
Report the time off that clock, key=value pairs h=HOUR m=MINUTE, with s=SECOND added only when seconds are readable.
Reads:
h=5 m=5
